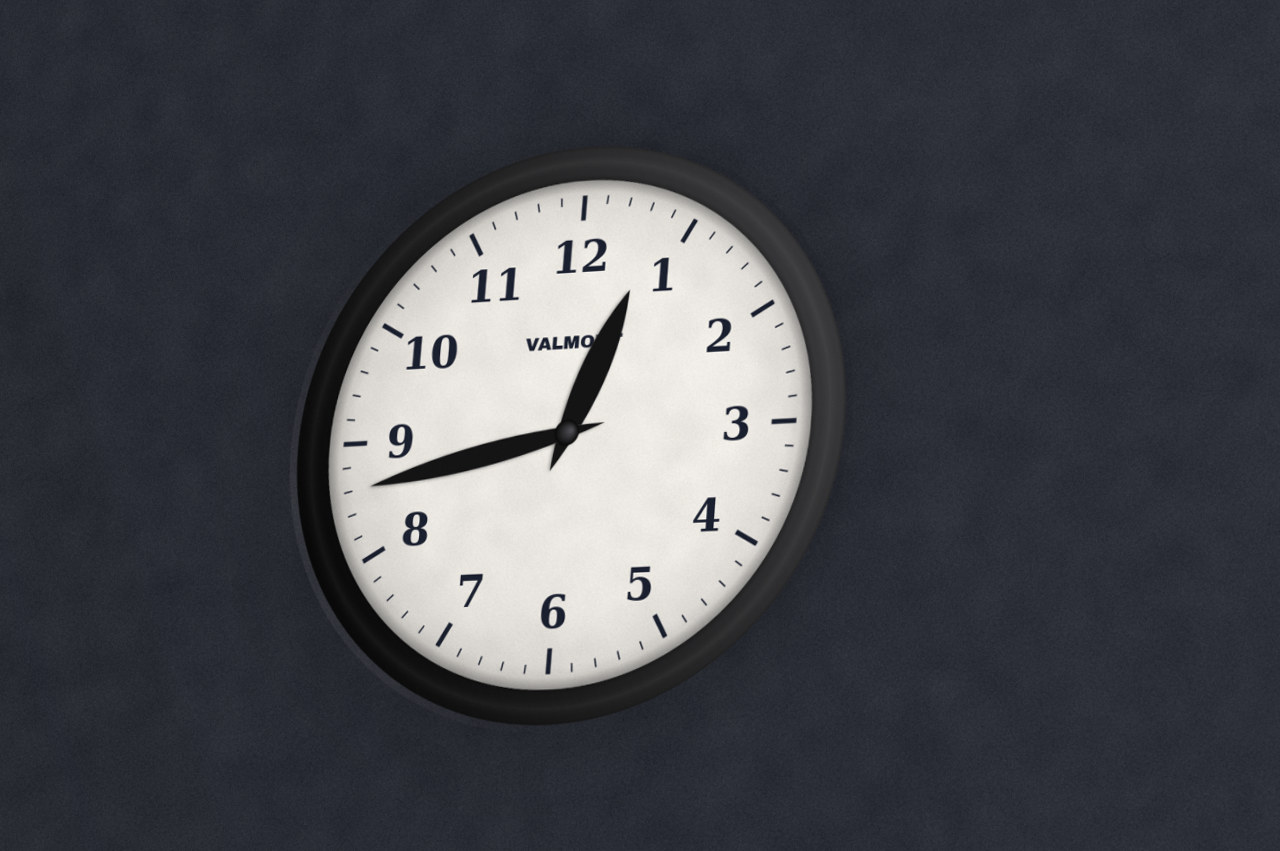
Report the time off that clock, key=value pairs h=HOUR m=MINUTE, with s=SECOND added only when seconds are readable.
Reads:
h=12 m=43
